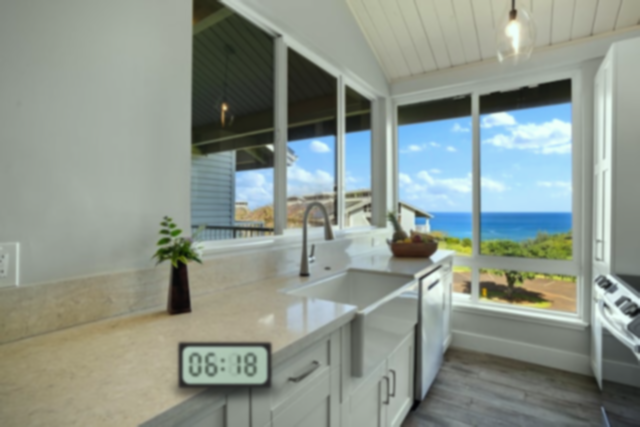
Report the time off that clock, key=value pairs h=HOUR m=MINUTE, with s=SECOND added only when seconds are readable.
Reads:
h=6 m=18
